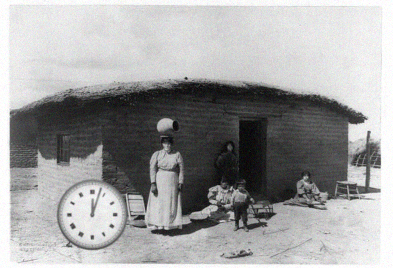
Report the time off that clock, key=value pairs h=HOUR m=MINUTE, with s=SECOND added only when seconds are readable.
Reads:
h=12 m=3
